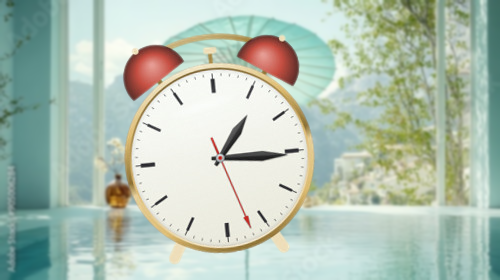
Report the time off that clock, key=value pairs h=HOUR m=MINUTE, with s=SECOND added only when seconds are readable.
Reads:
h=1 m=15 s=27
